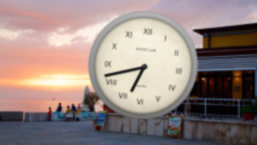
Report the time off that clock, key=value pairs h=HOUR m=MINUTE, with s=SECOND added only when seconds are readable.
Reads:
h=6 m=42
